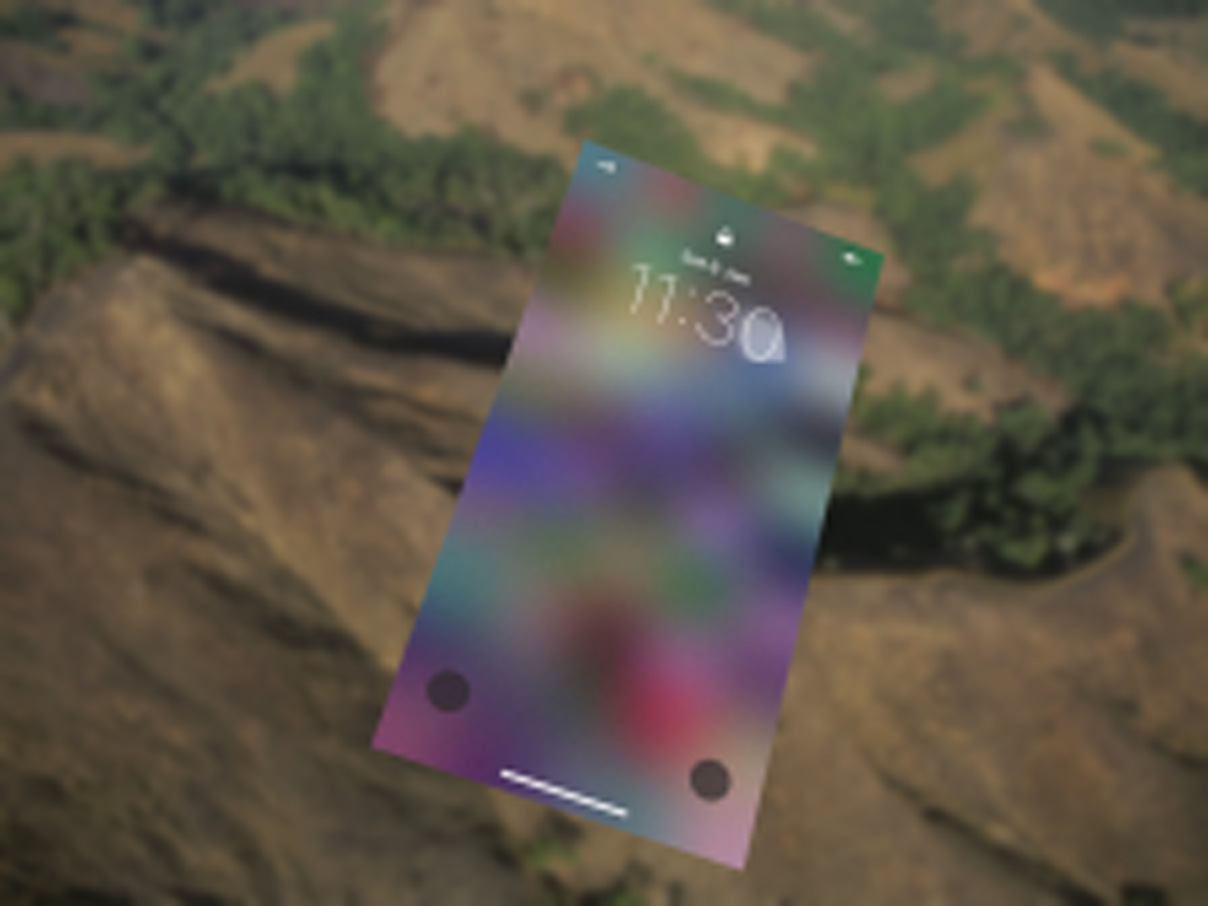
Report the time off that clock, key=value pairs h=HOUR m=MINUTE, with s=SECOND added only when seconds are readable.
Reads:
h=11 m=30
